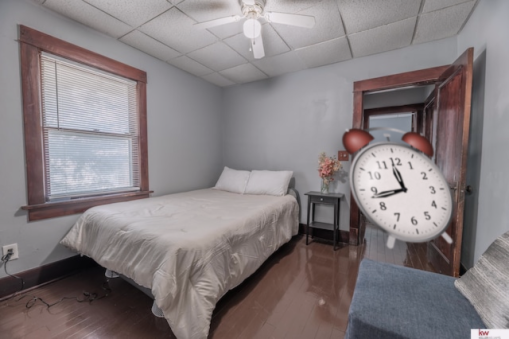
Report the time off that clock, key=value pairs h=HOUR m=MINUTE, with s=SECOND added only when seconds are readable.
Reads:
h=11 m=43
